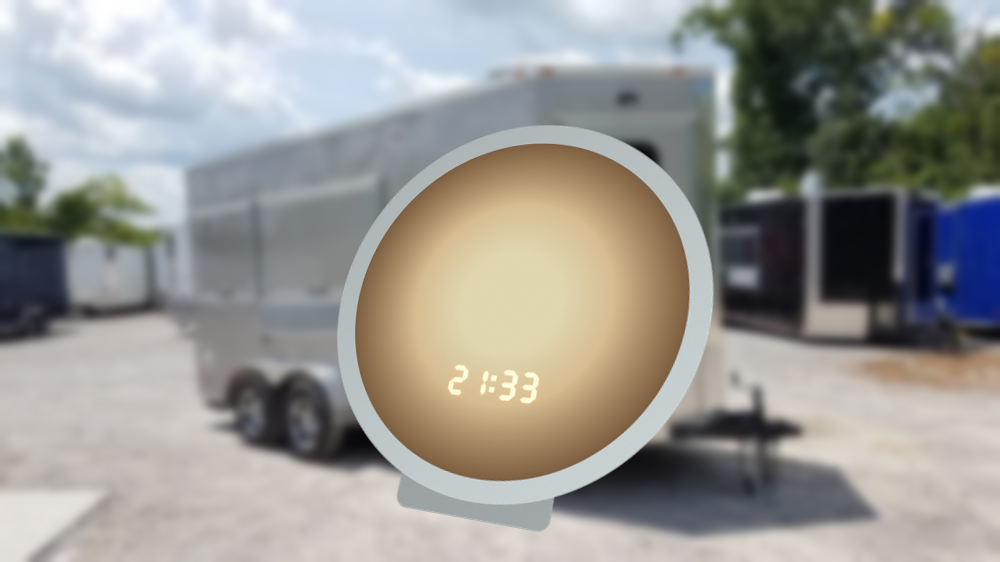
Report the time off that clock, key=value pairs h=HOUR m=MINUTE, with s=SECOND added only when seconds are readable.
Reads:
h=21 m=33
